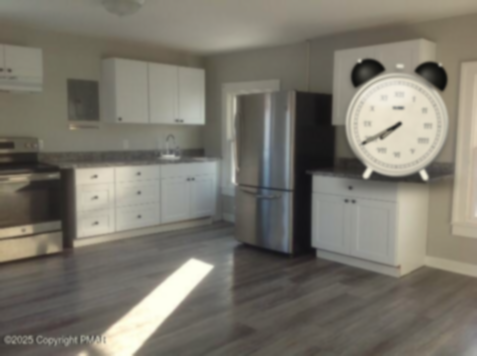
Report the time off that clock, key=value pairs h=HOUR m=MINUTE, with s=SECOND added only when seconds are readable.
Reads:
h=7 m=40
